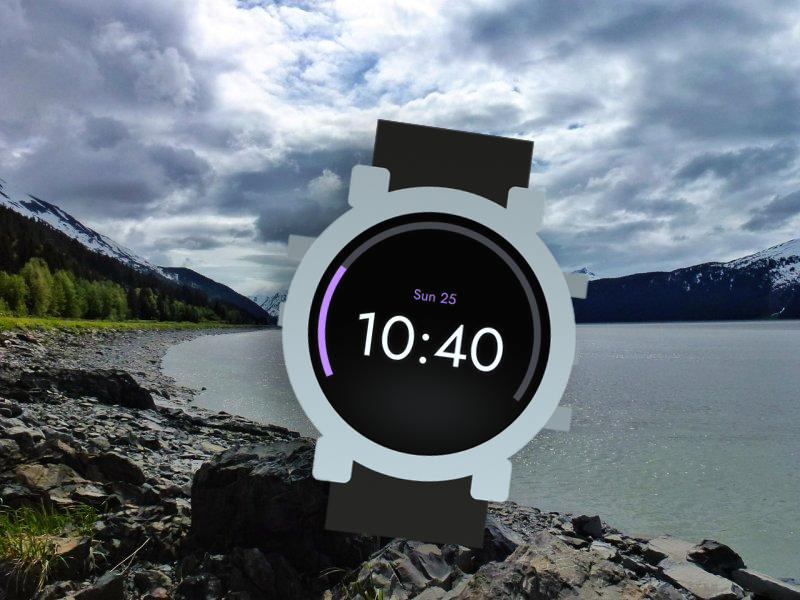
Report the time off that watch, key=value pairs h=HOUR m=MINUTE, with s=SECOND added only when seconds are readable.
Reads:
h=10 m=40
